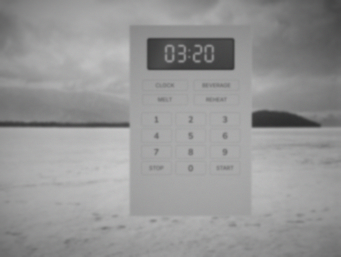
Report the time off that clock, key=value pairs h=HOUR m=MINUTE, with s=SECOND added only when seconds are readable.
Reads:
h=3 m=20
